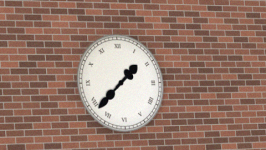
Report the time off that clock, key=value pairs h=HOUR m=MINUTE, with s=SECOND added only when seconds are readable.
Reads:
h=1 m=38
